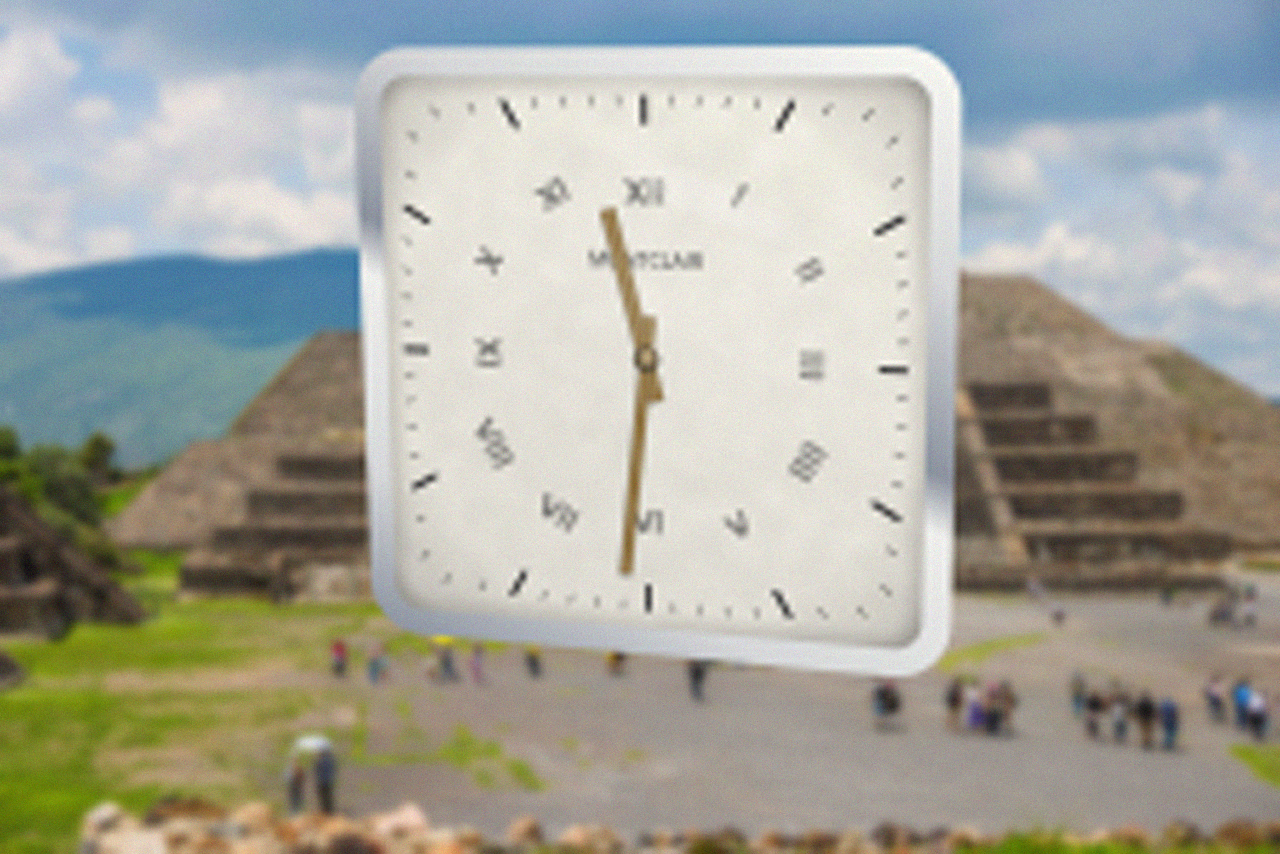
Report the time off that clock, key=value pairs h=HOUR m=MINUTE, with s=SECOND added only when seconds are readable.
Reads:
h=11 m=31
